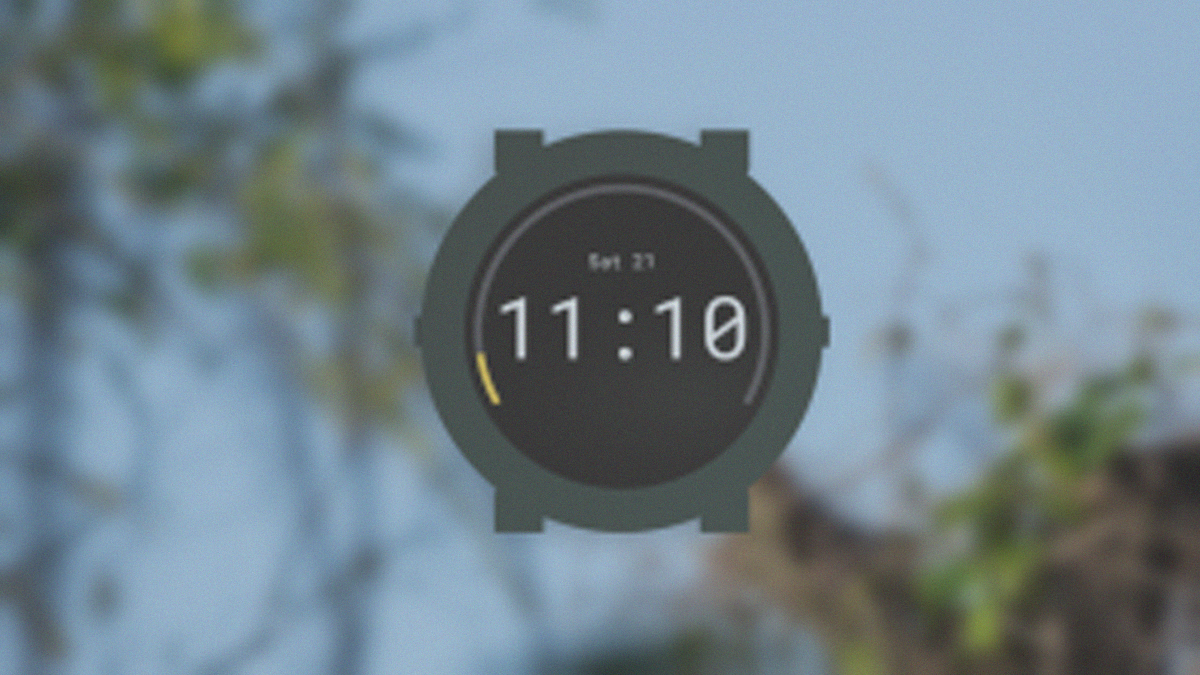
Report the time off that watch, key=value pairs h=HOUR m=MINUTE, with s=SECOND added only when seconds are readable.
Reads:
h=11 m=10
